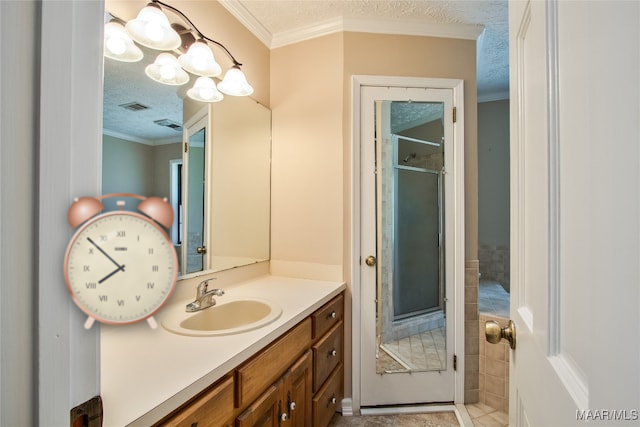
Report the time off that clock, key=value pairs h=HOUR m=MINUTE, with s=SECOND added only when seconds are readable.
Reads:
h=7 m=52
